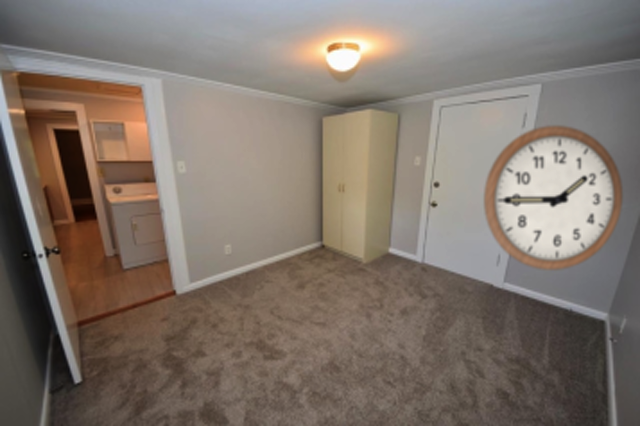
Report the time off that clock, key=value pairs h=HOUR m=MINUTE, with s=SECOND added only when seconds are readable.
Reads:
h=1 m=45
